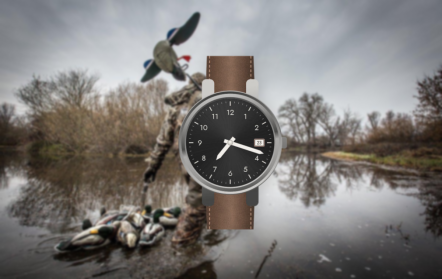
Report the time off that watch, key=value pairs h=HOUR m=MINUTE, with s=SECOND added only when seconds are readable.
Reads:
h=7 m=18
